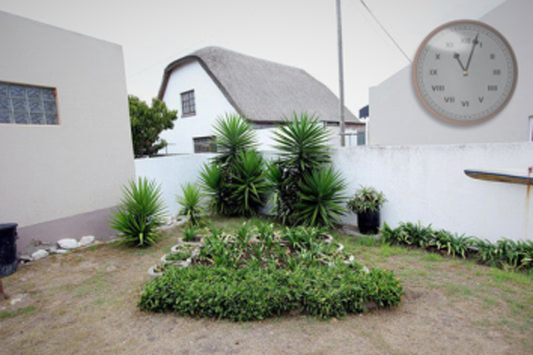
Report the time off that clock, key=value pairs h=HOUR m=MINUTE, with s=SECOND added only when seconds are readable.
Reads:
h=11 m=3
